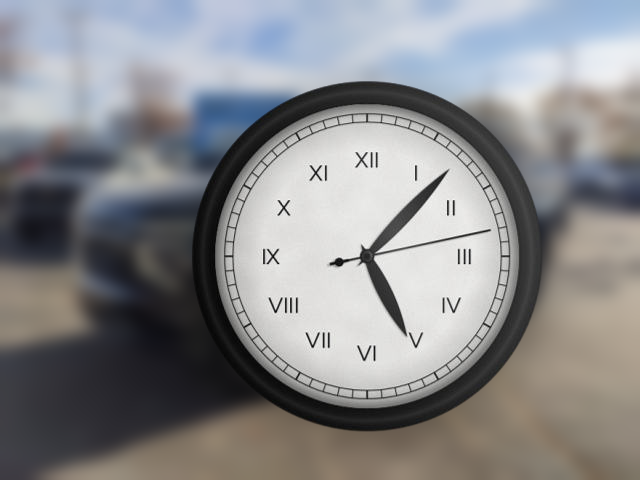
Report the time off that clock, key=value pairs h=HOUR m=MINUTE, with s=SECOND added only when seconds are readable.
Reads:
h=5 m=7 s=13
